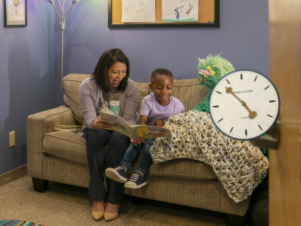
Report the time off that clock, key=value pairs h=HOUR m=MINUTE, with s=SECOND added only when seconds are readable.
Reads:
h=4 m=53
